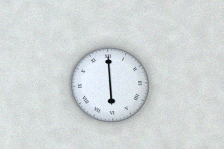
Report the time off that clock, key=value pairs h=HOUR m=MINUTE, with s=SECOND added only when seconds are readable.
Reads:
h=6 m=0
